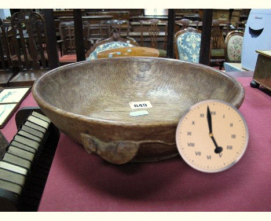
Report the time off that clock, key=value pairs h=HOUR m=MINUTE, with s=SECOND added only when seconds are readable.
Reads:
h=4 m=58
